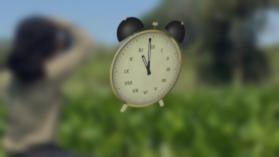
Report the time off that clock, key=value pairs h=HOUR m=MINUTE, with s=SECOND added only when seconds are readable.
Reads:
h=10 m=59
